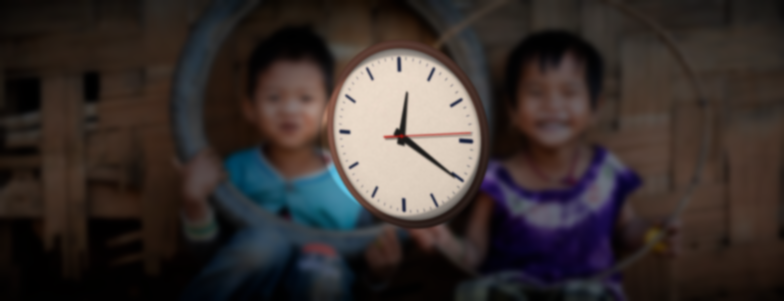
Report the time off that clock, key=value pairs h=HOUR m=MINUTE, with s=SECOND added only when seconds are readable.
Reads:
h=12 m=20 s=14
